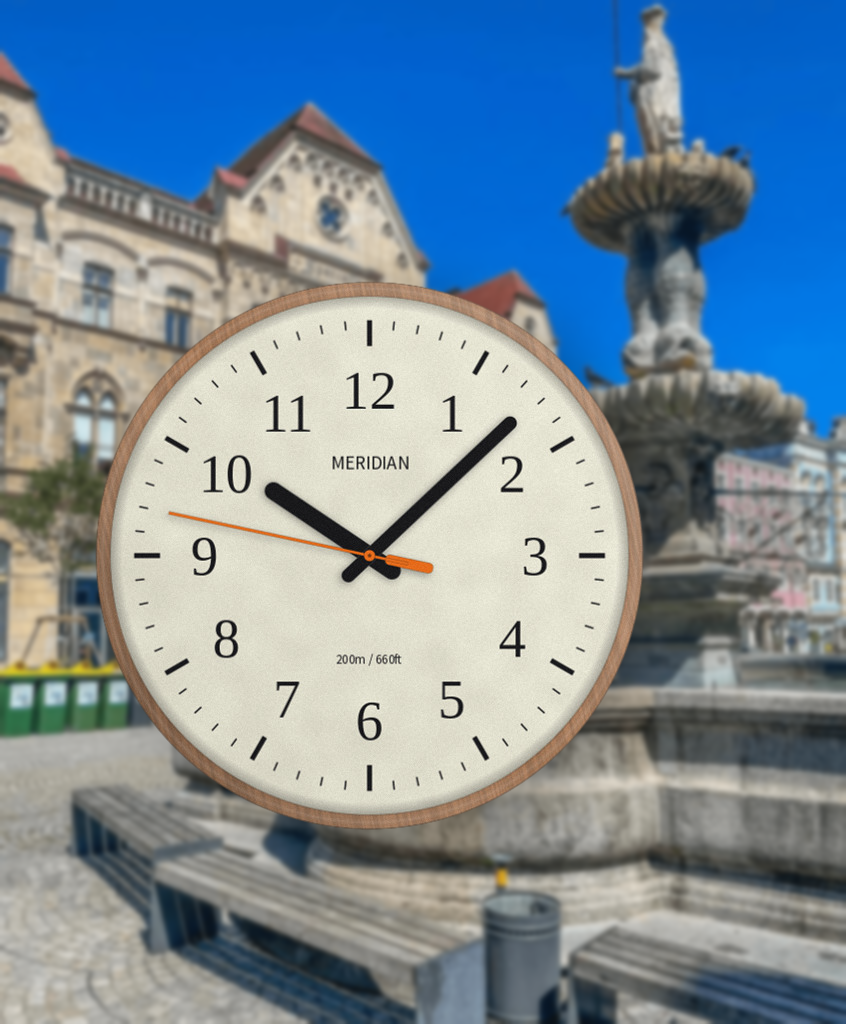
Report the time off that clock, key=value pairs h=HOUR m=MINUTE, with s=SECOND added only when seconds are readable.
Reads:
h=10 m=7 s=47
